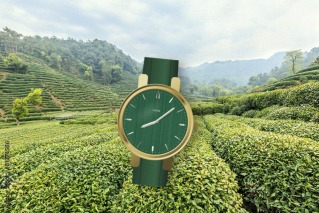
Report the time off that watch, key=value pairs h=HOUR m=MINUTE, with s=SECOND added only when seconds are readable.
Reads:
h=8 m=8
